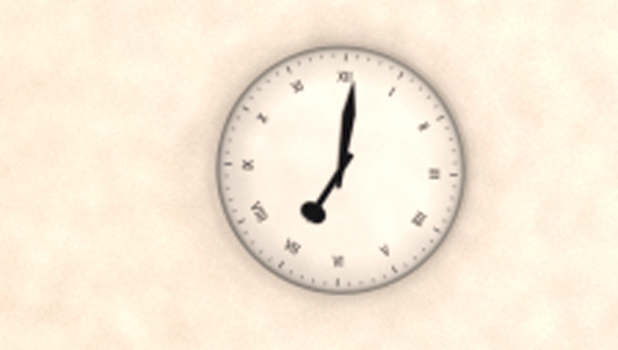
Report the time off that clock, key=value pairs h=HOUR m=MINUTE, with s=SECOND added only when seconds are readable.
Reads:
h=7 m=1
